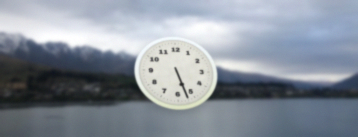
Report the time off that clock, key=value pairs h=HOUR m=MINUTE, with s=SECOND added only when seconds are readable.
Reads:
h=5 m=27
